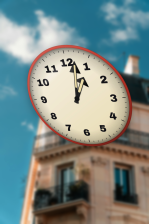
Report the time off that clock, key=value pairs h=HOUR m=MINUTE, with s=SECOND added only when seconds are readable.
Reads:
h=1 m=2
